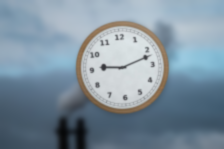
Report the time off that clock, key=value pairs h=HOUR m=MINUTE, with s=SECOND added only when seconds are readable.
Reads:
h=9 m=12
